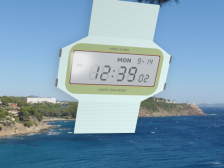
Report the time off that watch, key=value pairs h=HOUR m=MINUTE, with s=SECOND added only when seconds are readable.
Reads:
h=12 m=39 s=2
